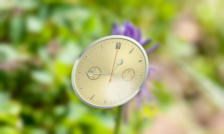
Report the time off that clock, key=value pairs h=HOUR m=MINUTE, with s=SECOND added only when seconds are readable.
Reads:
h=12 m=45
